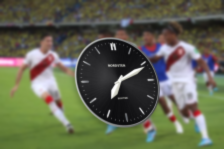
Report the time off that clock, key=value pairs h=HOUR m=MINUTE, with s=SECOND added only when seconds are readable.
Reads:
h=7 m=11
